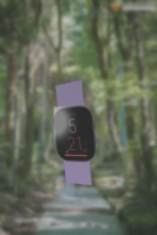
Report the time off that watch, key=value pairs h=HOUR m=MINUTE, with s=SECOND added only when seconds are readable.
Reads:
h=5 m=21
